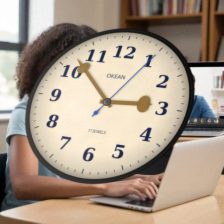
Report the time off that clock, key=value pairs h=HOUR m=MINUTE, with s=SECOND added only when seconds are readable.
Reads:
h=2 m=52 s=5
